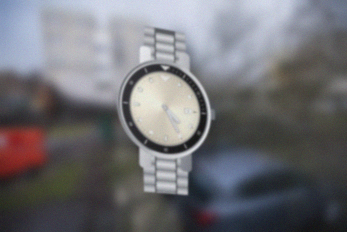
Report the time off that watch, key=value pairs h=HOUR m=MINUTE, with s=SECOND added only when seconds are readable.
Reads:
h=4 m=25
